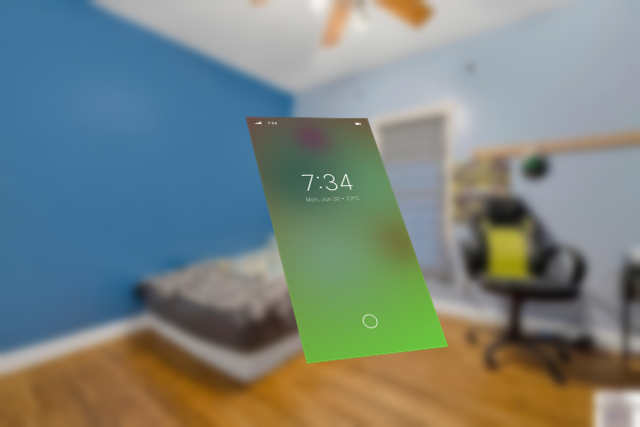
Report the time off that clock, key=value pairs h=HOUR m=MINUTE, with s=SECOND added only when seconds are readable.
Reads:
h=7 m=34
